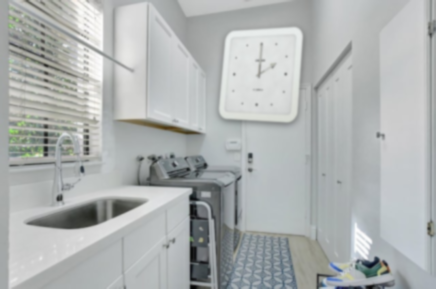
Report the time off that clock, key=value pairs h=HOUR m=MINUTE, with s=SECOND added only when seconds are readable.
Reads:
h=2 m=0
